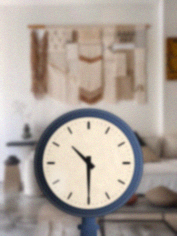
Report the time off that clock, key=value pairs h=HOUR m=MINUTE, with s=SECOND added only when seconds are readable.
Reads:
h=10 m=30
